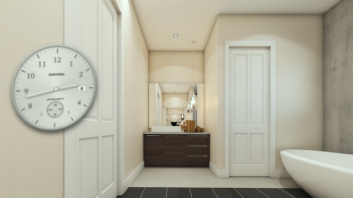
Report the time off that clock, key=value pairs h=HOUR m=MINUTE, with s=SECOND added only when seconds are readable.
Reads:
h=2 m=43
